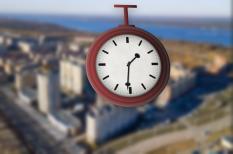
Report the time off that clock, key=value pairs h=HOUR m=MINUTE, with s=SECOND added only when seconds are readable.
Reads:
h=1 m=31
